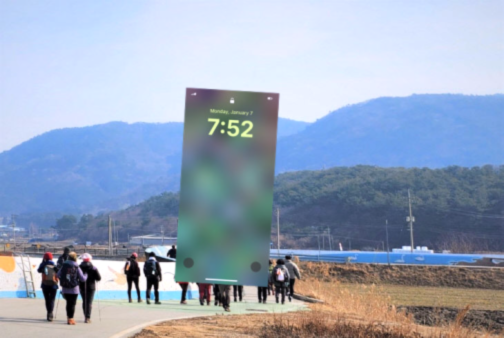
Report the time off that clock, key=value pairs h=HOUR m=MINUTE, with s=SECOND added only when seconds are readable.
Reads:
h=7 m=52
